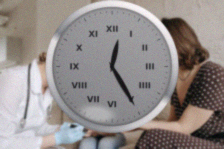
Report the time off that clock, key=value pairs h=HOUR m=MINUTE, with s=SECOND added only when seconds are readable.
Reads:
h=12 m=25
